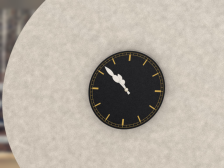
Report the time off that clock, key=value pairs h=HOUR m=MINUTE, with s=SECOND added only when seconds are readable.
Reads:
h=10 m=52
